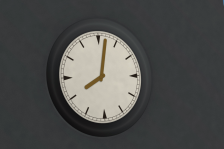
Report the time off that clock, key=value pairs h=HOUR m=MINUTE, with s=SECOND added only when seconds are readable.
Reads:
h=8 m=2
